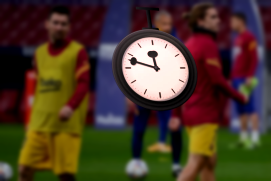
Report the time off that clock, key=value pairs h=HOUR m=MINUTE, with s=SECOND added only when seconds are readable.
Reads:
h=11 m=48
